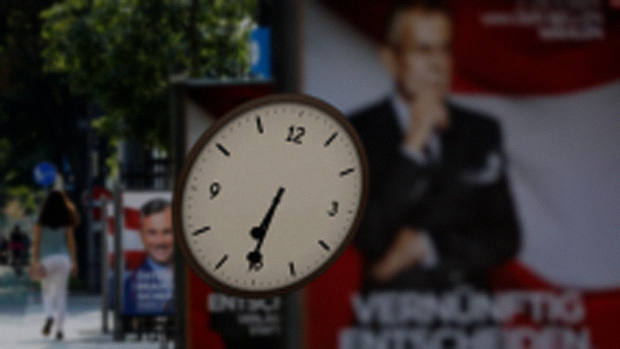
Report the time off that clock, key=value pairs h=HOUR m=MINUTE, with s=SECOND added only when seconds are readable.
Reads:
h=6 m=31
